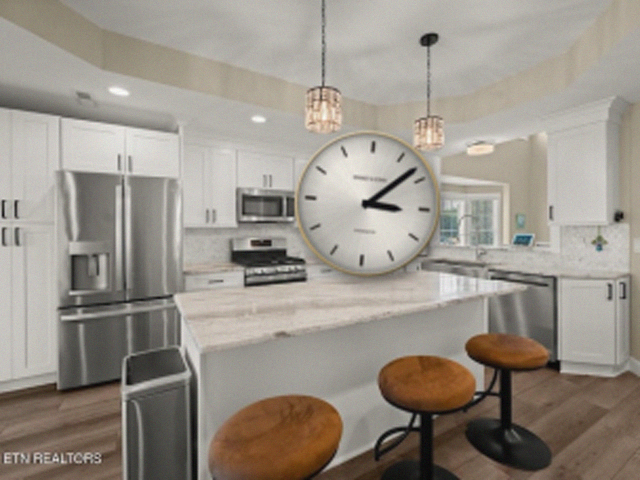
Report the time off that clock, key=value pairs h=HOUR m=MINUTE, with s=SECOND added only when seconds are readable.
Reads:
h=3 m=8
